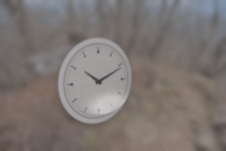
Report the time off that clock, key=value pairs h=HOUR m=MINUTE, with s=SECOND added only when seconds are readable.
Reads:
h=10 m=11
